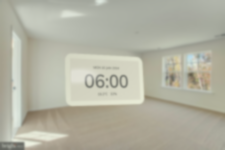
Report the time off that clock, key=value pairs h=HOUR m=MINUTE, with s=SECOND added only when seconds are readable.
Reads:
h=6 m=0
